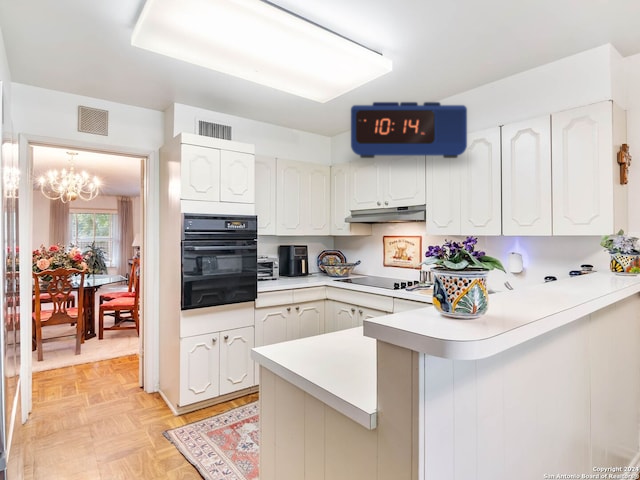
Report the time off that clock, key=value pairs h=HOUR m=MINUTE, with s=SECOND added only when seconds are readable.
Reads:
h=10 m=14
